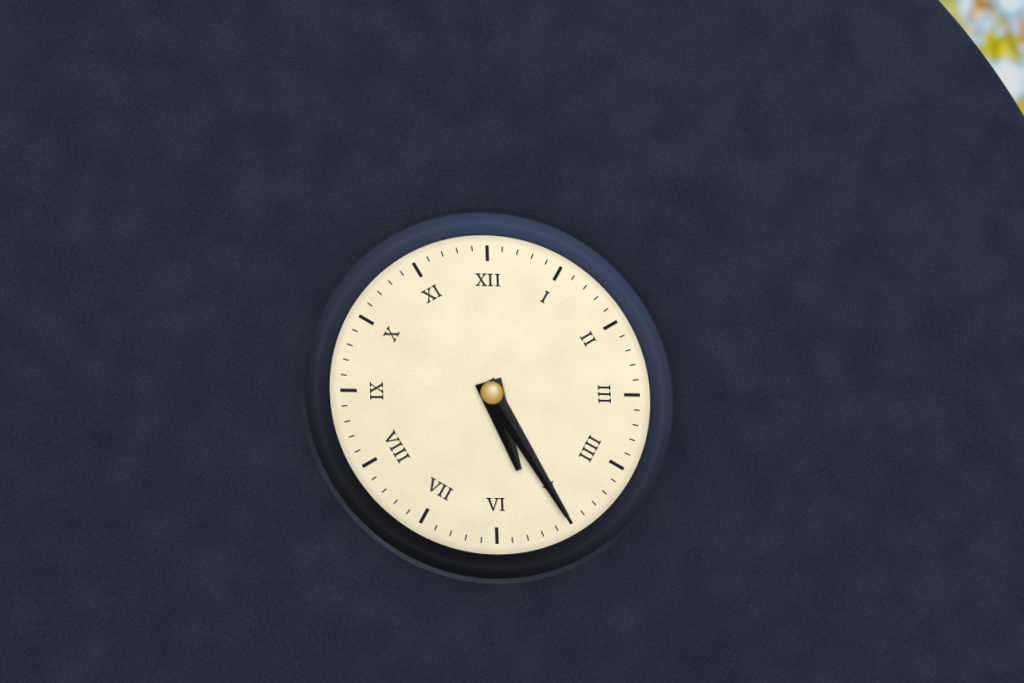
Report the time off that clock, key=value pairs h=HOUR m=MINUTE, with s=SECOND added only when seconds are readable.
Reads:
h=5 m=25
